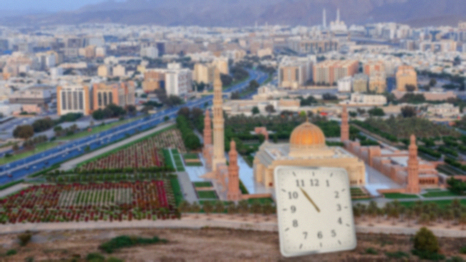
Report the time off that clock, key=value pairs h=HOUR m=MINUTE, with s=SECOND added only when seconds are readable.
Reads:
h=10 m=54
